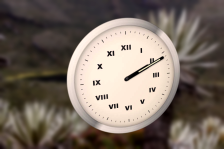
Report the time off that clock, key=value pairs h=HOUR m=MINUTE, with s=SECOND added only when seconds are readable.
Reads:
h=2 m=11
